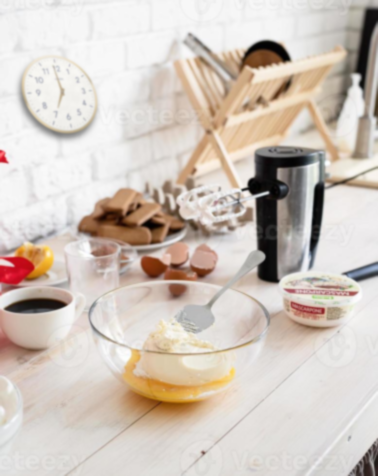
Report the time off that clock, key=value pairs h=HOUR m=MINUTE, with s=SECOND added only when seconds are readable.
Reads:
h=6 m=59
